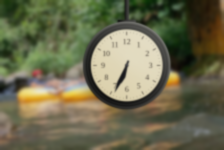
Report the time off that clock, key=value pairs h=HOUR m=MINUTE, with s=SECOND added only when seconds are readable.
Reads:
h=6 m=34
